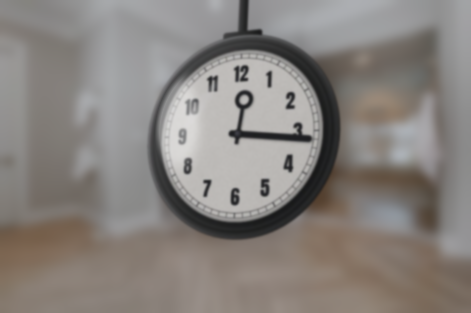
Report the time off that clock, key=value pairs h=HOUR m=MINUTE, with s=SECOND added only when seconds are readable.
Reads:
h=12 m=16
